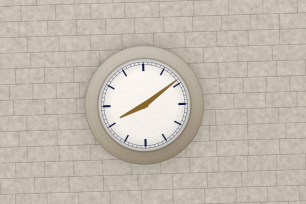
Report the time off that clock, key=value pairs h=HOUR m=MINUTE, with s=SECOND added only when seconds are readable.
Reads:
h=8 m=9
